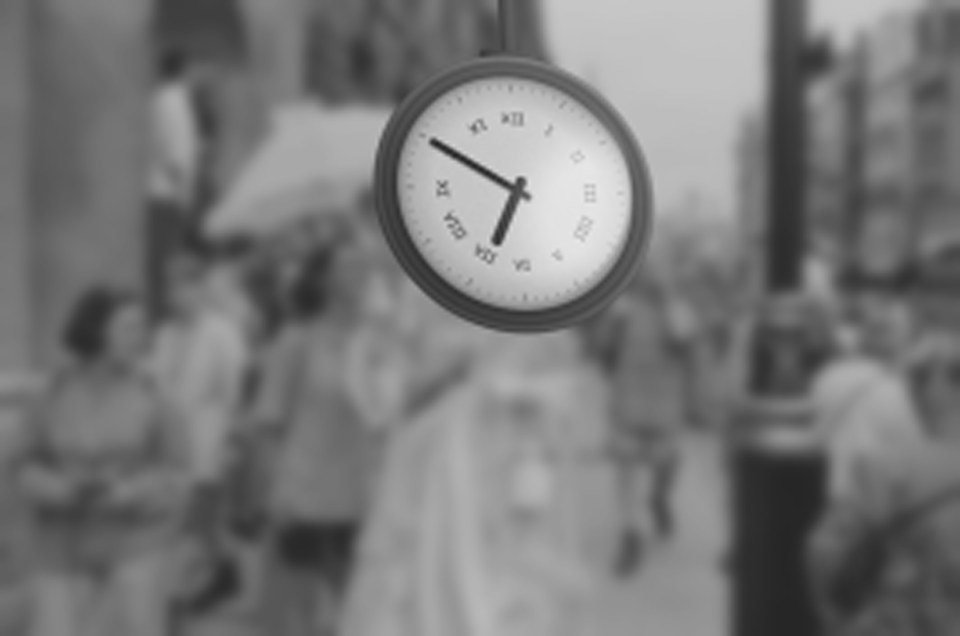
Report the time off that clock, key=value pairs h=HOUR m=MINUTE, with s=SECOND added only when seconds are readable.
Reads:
h=6 m=50
